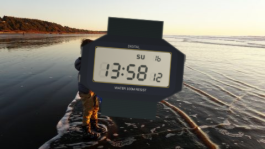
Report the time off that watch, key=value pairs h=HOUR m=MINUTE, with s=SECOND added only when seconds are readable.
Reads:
h=13 m=58 s=12
